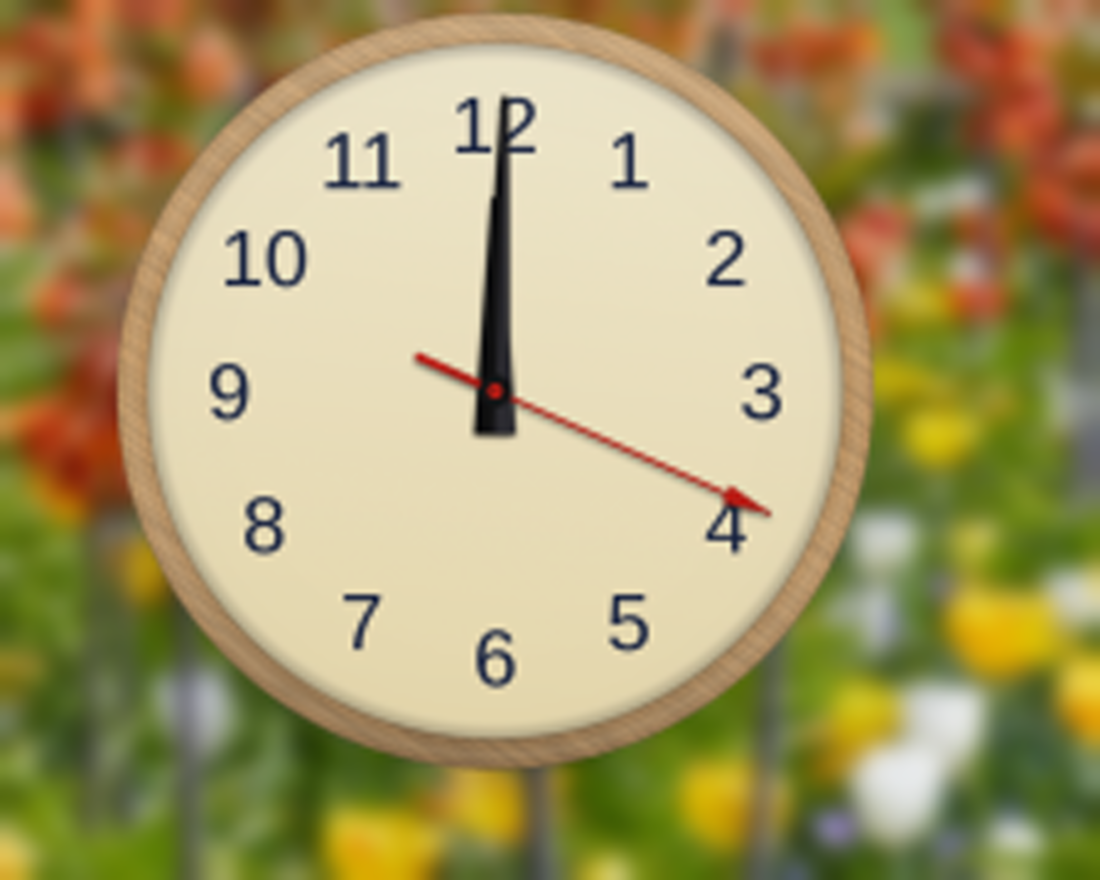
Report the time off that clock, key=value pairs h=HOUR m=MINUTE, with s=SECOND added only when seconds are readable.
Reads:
h=12 m=0 s=19
